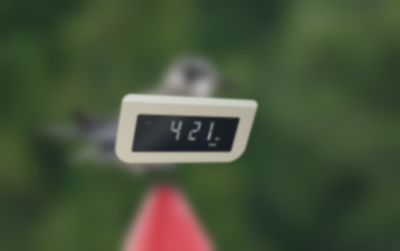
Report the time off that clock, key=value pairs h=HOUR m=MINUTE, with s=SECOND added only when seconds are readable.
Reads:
h=4 m=21
